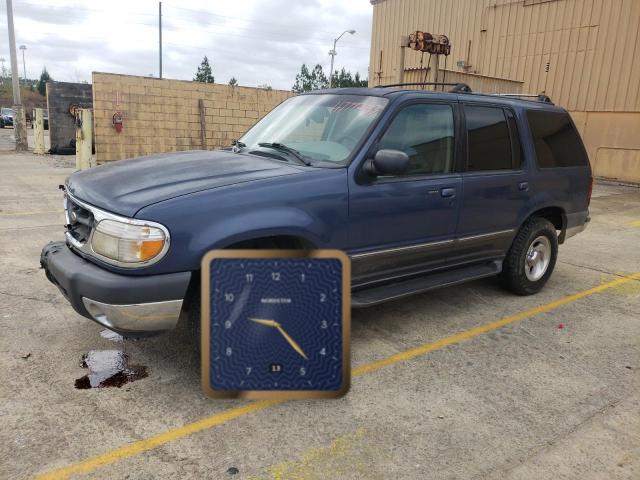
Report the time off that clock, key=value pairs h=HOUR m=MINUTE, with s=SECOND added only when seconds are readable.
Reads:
h=9 m=23
